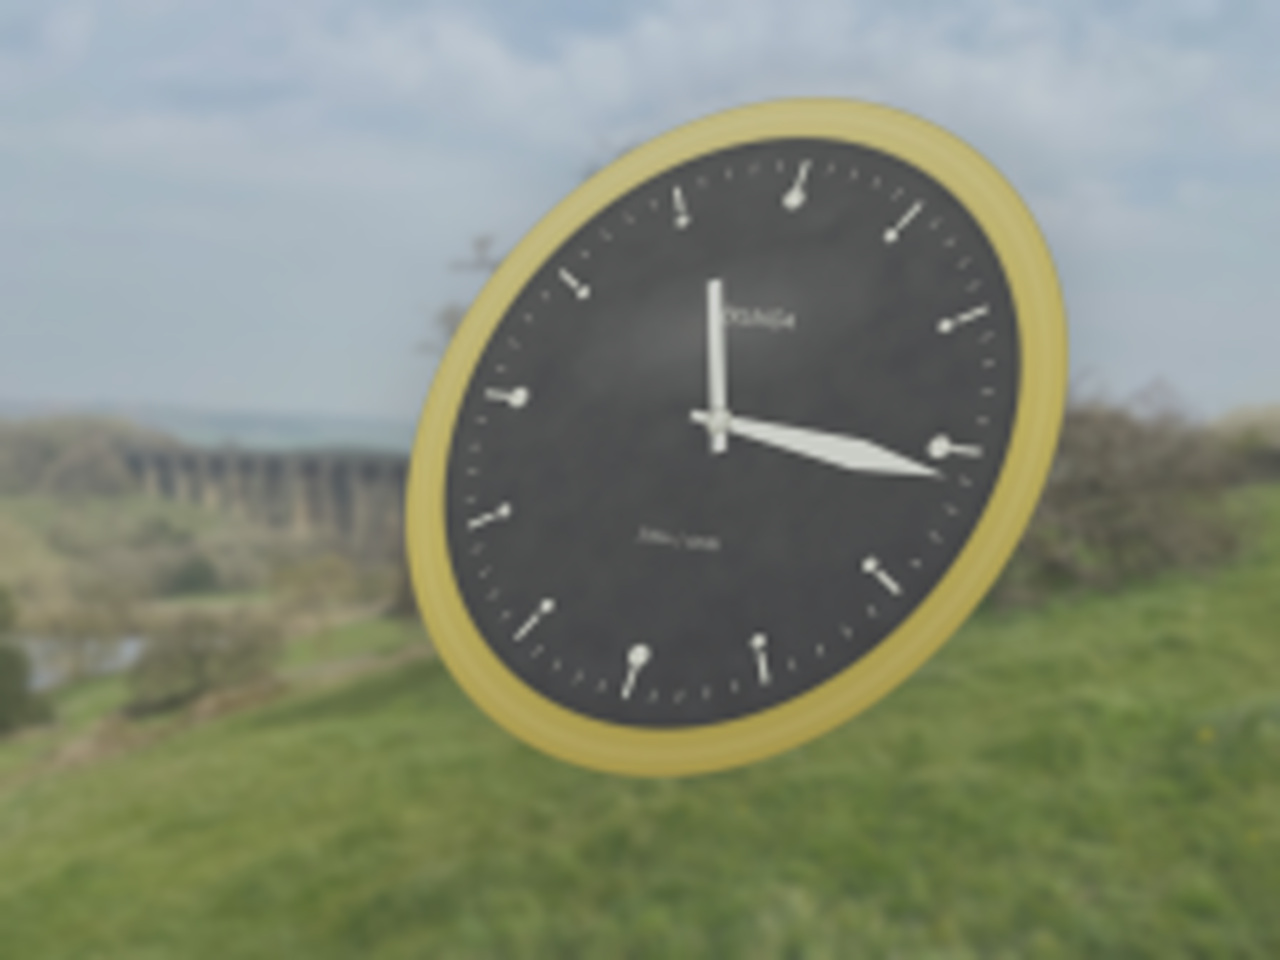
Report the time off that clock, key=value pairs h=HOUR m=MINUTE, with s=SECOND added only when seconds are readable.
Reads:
h=11 m=16
